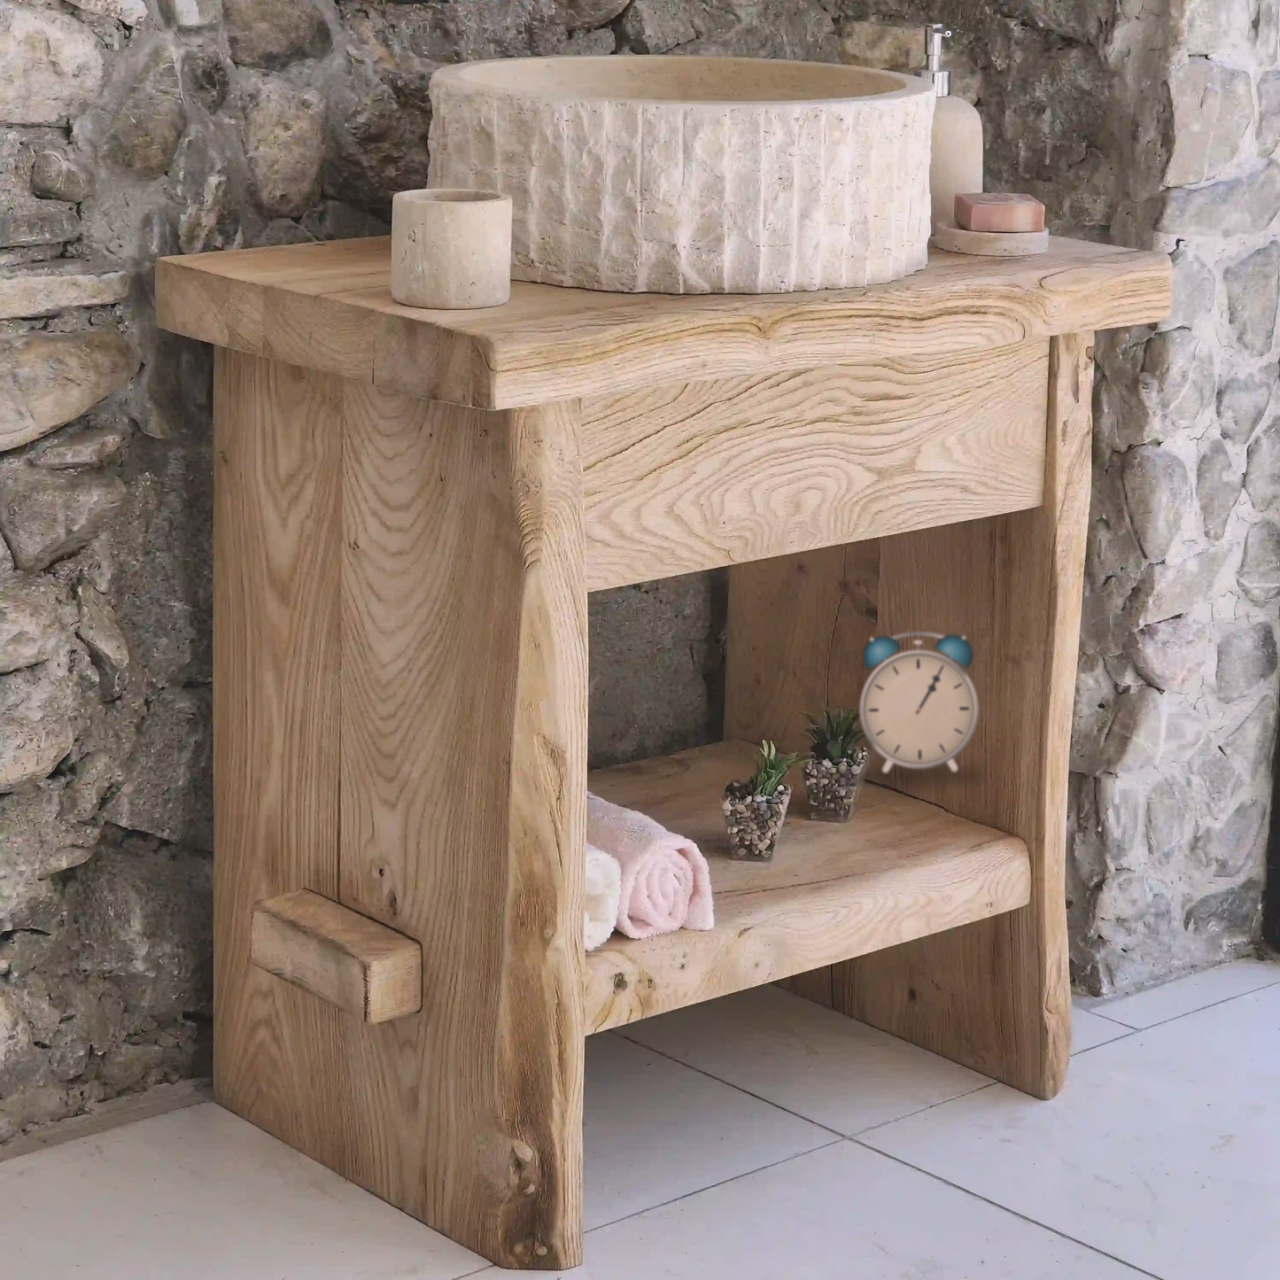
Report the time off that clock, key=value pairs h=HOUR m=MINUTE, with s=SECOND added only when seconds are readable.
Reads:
h=1 m=5
